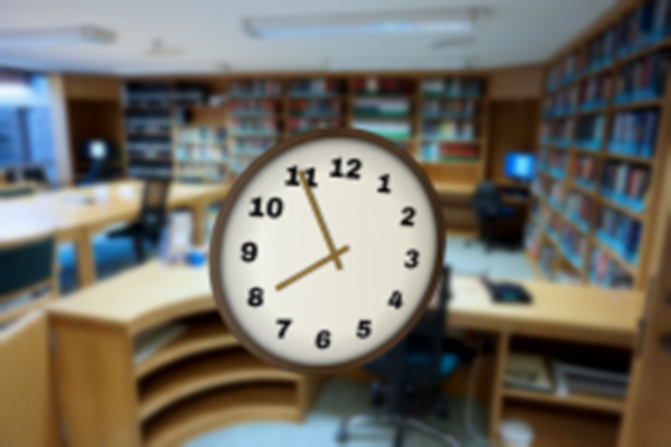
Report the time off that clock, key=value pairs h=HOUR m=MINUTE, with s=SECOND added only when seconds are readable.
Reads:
h=7 m=55
